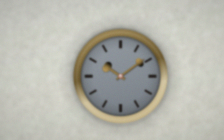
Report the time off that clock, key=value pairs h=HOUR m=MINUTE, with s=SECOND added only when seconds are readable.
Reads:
h=10 m=9
